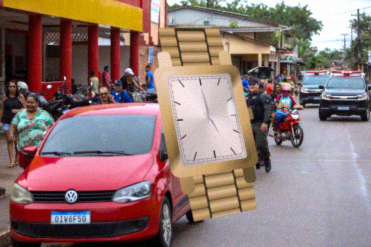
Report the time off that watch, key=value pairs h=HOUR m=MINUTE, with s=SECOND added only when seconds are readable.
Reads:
h=5 m=0
